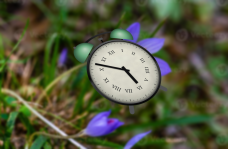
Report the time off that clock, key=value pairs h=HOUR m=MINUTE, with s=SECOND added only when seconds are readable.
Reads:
h=5 m=52
